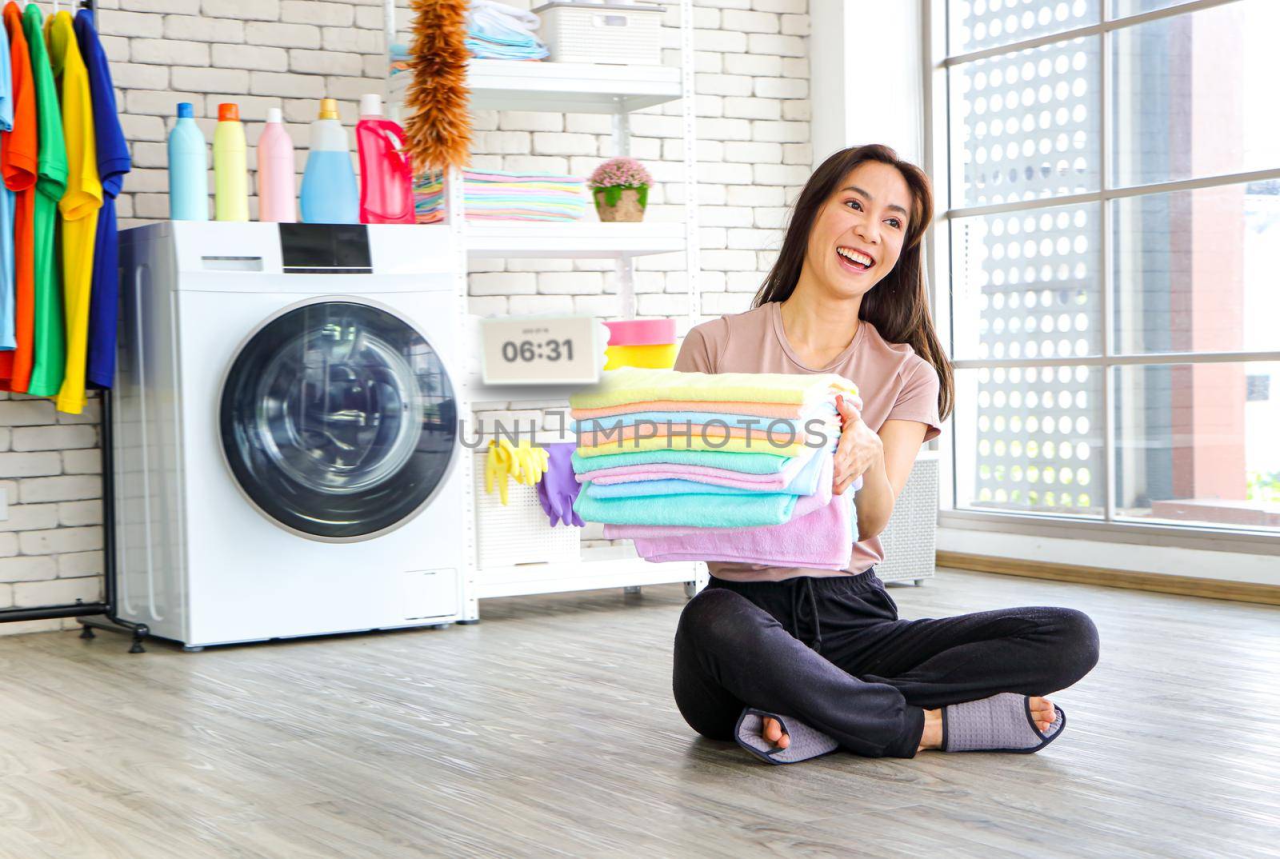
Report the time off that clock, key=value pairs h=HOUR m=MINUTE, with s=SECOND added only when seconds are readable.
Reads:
h=6 m=31
